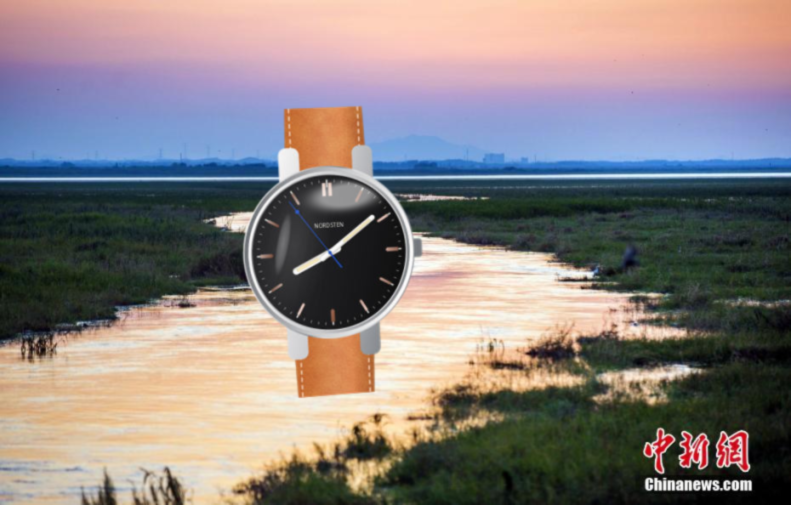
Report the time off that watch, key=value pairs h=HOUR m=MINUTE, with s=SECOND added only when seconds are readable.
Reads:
h=8 m=8 s=54
